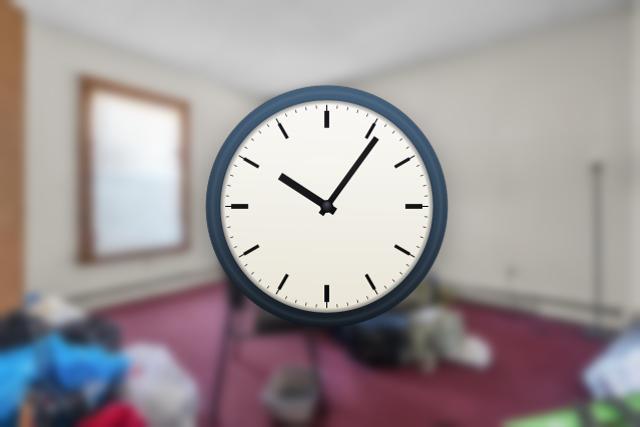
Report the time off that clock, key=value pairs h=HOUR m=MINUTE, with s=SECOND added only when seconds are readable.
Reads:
h=10 m=6
